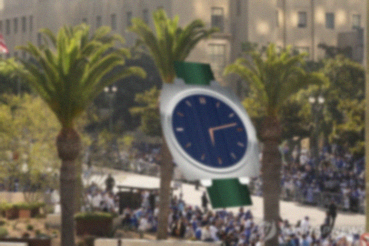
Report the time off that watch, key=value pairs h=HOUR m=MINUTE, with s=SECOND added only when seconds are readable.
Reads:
h=6 m=13
